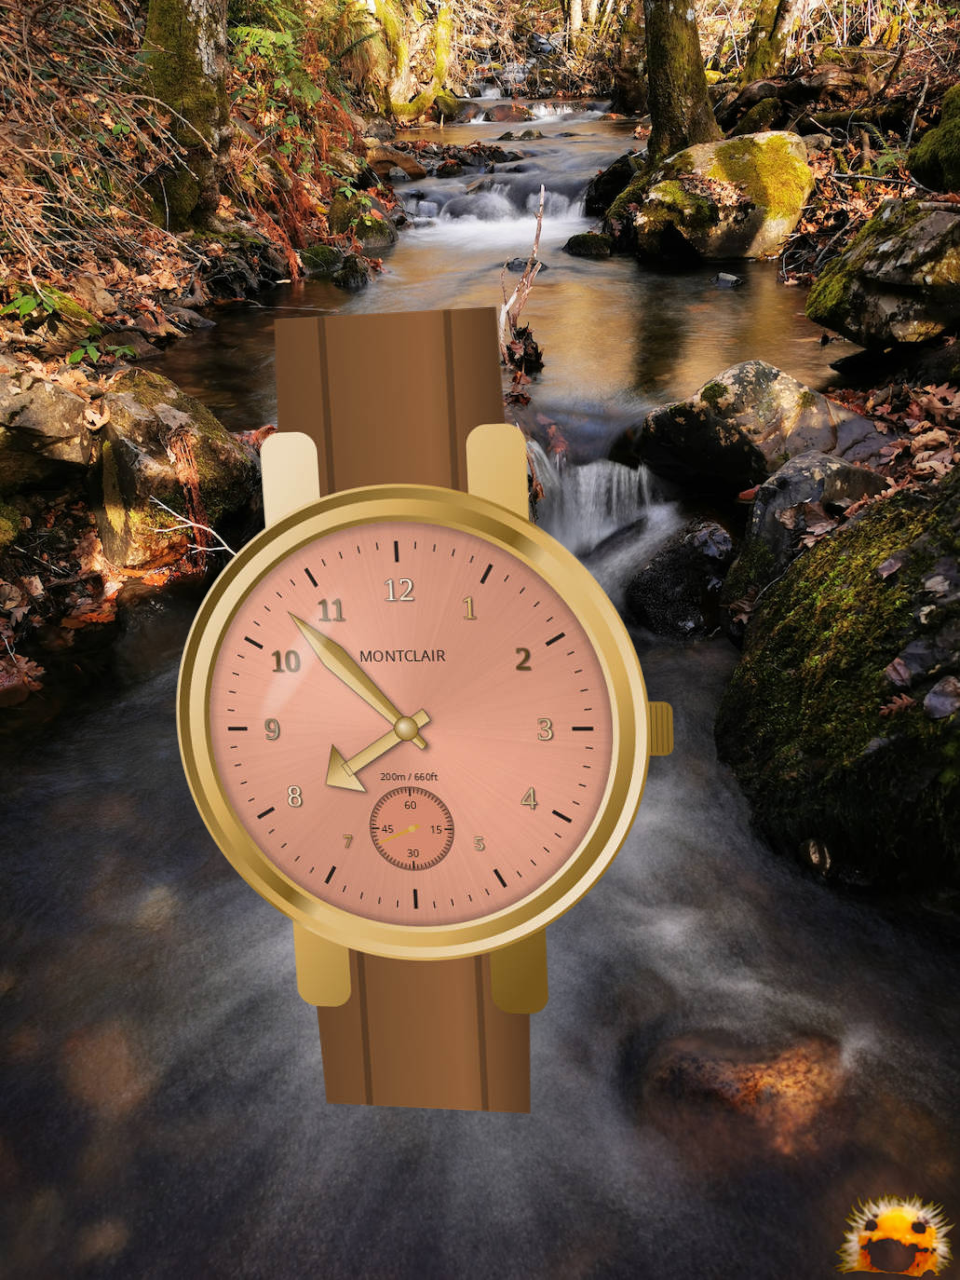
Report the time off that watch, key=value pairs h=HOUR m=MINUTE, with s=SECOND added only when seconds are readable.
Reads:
h=7 m=52 s=41
